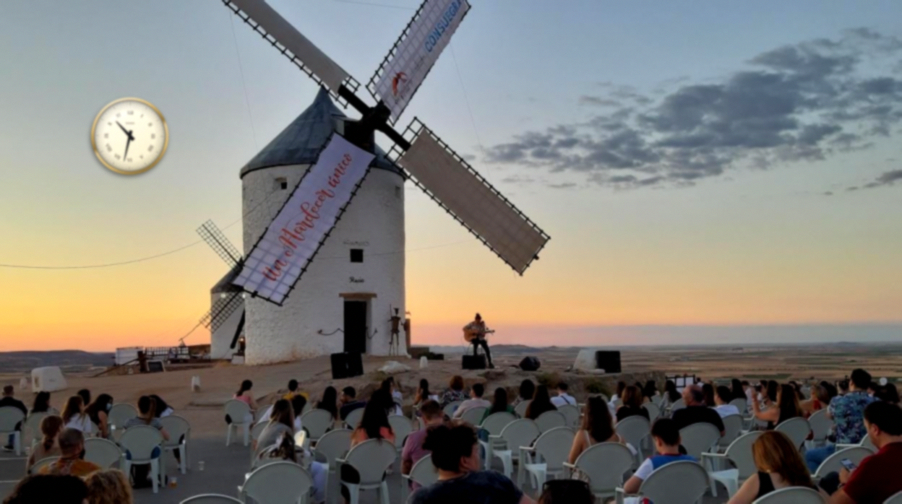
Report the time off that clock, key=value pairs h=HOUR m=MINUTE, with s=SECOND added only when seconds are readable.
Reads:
h=10 m=32
